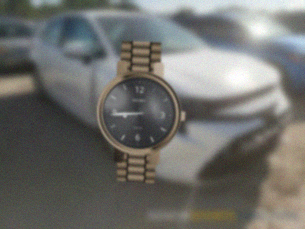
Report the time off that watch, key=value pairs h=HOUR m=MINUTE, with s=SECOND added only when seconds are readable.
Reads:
h=8 m=44
